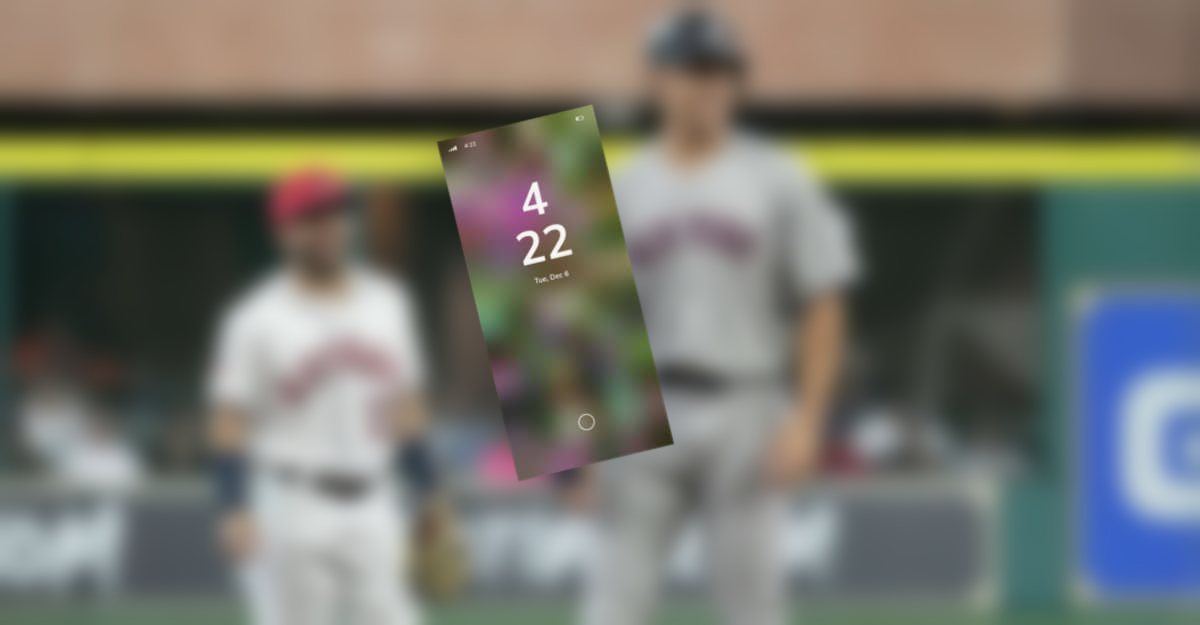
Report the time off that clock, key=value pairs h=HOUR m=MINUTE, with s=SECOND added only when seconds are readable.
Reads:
h=4 m=22
